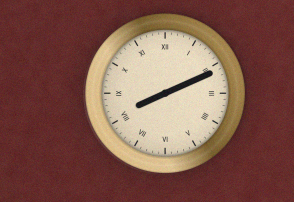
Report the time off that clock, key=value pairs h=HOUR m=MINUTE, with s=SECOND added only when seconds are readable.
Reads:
h=8 m=11
